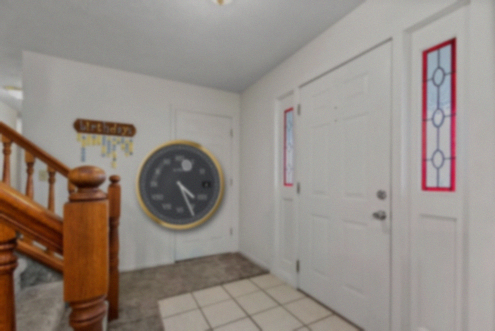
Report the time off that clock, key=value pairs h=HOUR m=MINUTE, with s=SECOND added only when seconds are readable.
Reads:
h=4 m=26
